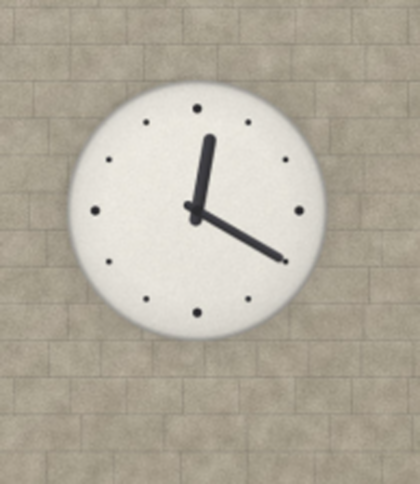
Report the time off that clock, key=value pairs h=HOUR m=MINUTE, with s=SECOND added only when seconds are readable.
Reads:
h=12 m=20
